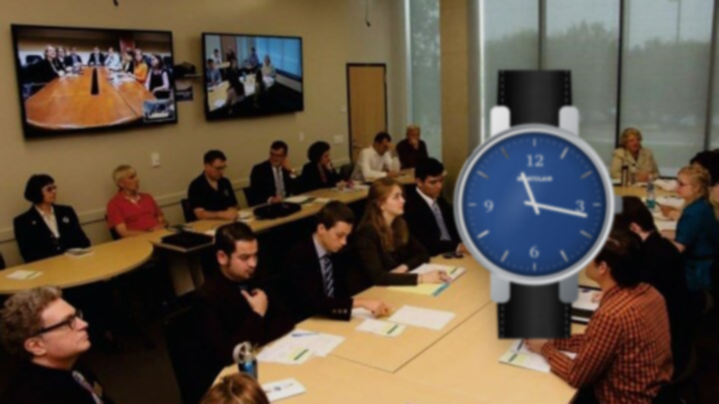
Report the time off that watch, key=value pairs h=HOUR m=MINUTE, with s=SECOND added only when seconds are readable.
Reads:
h=11 m=17
